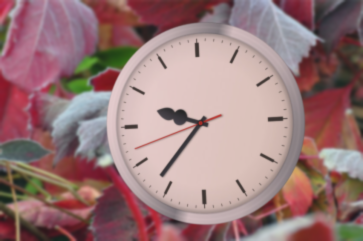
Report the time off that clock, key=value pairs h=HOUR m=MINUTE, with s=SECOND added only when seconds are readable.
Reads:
h=9 m=36 s=42
